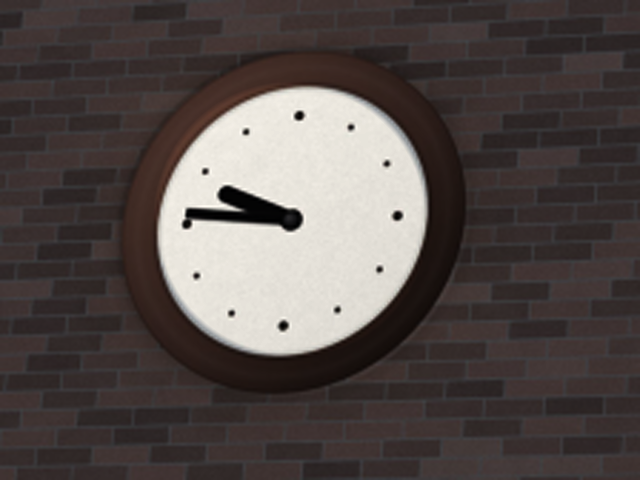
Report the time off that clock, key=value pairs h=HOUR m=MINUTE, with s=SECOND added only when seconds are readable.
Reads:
h=9 m=46
